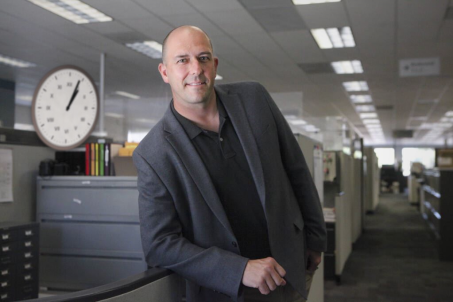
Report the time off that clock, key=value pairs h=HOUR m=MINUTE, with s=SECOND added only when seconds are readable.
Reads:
h=1 m=4
